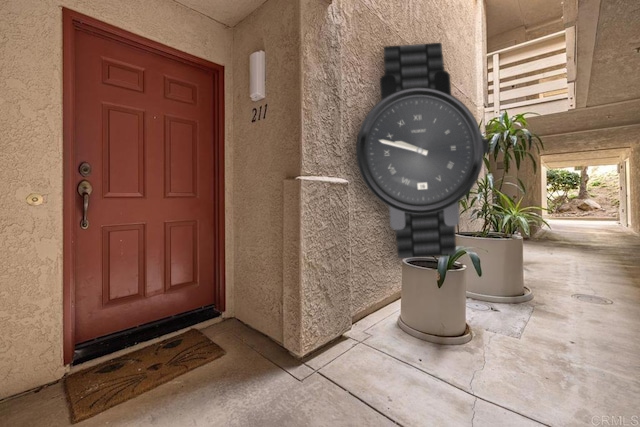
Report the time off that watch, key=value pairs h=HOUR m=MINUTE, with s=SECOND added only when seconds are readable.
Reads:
h=9 m=48
